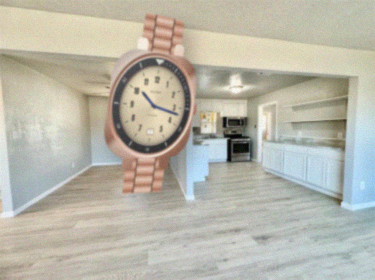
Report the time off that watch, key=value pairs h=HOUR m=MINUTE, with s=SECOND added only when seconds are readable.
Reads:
h=10 m=17
